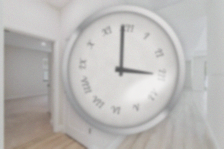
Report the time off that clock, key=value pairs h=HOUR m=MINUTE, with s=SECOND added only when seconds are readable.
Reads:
h=2 m=59
